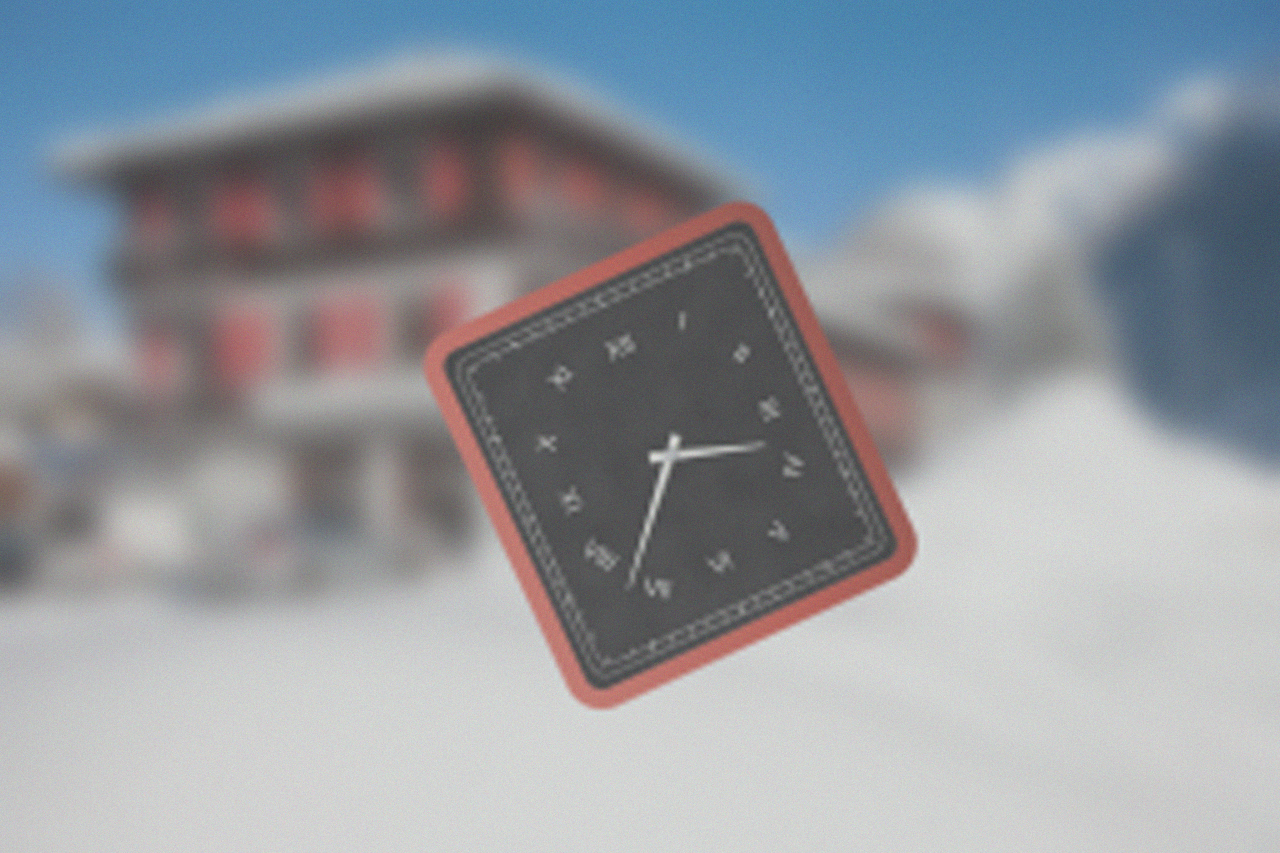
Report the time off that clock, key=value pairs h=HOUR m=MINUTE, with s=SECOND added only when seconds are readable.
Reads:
h=3 m=37
